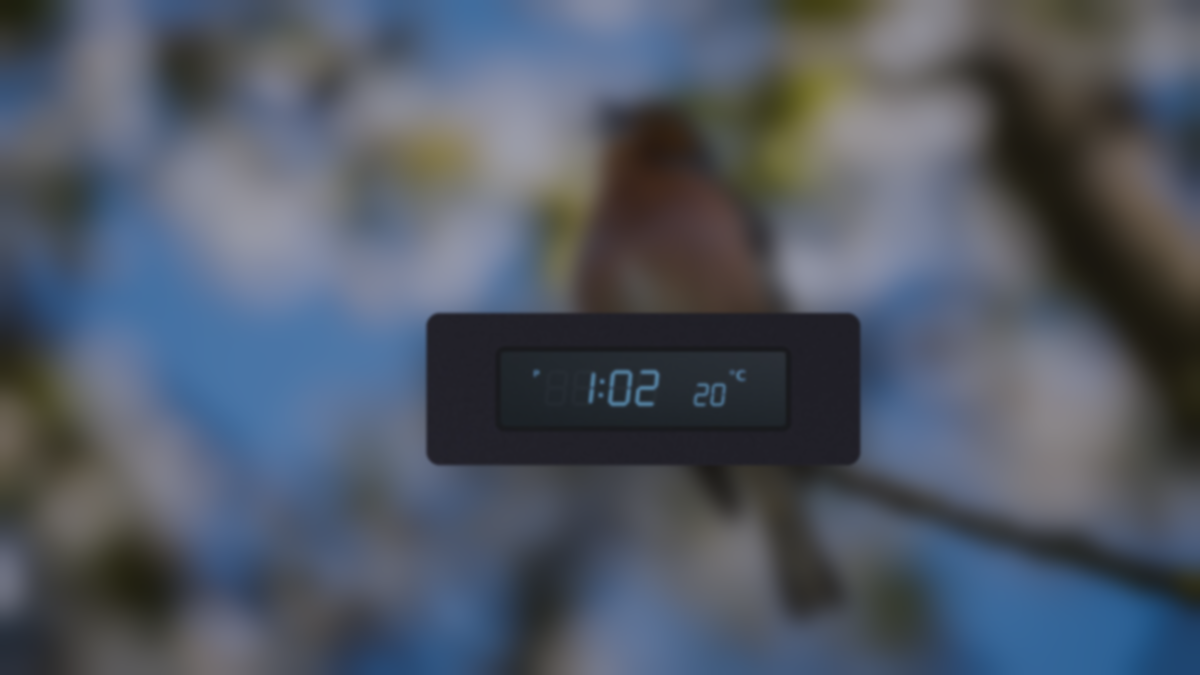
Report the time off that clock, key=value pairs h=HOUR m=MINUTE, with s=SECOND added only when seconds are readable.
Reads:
h=1 m=2
